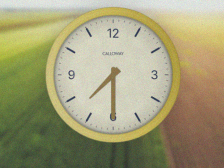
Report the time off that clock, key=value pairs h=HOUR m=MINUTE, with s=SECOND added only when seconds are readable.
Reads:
h=7 m=30
